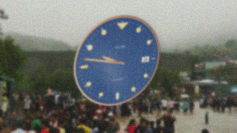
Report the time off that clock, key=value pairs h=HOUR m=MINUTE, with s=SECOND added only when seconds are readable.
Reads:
h=9 m=47
